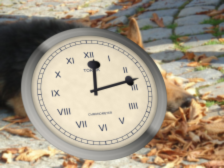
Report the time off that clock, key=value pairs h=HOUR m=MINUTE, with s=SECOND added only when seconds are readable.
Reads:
h=12 m=13
